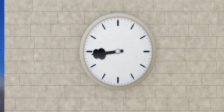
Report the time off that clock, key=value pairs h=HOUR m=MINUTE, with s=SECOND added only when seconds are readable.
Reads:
h=8 m=44
